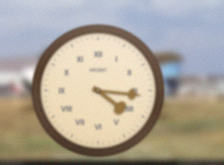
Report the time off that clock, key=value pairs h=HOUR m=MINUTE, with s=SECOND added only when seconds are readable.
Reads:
h=4 m=16
